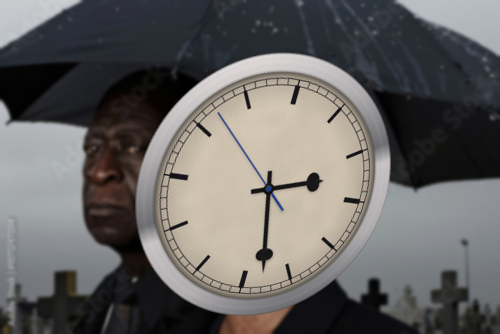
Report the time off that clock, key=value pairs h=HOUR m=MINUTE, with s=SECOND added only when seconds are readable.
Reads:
h=2 m=27 s=52
